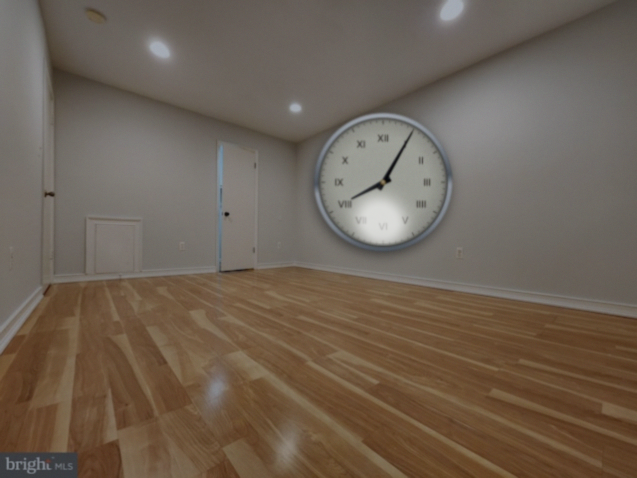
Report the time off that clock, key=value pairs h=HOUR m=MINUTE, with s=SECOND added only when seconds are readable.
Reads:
h=8 m=5
